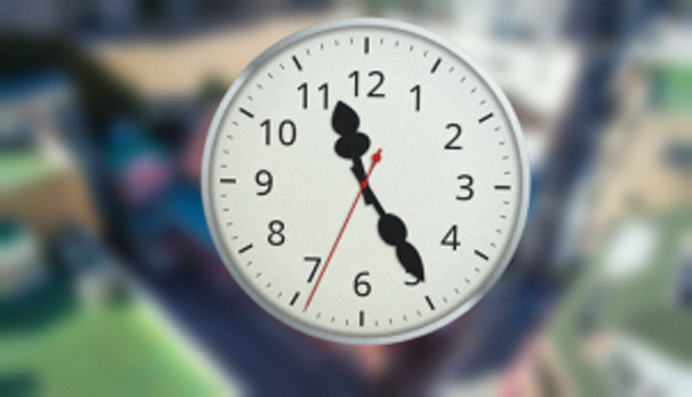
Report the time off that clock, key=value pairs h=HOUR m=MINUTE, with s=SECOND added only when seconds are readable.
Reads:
h=11 m=24 s=34
